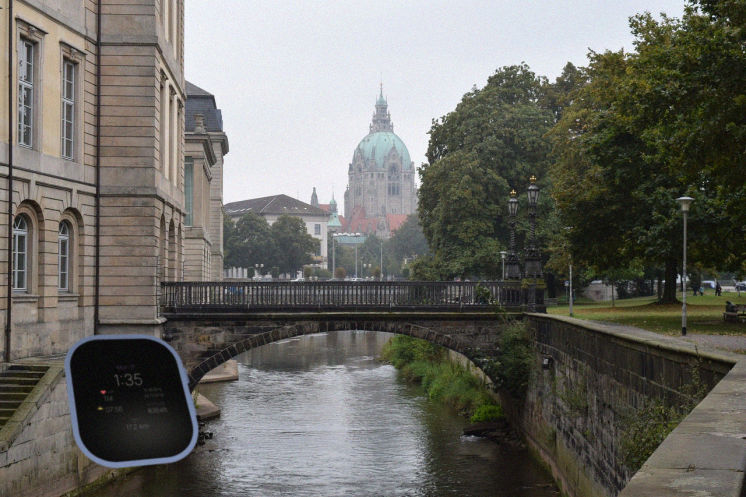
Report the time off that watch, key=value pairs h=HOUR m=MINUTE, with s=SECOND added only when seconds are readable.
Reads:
h=1 m=35
